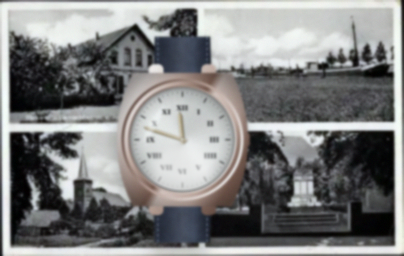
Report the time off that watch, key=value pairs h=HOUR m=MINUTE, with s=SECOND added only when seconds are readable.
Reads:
h=11 m=48
